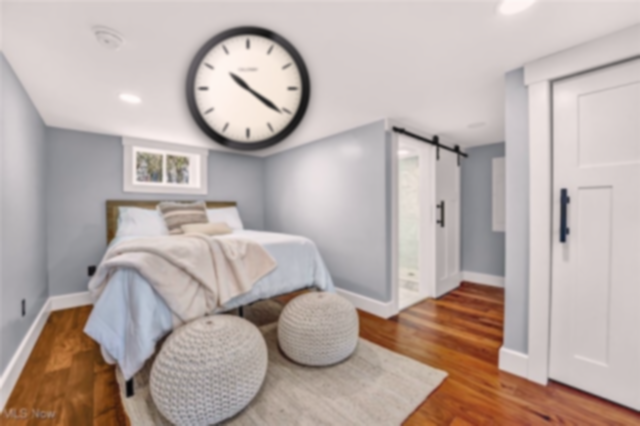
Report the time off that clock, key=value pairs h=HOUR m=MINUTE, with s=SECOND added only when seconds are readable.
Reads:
h=10 m=21
